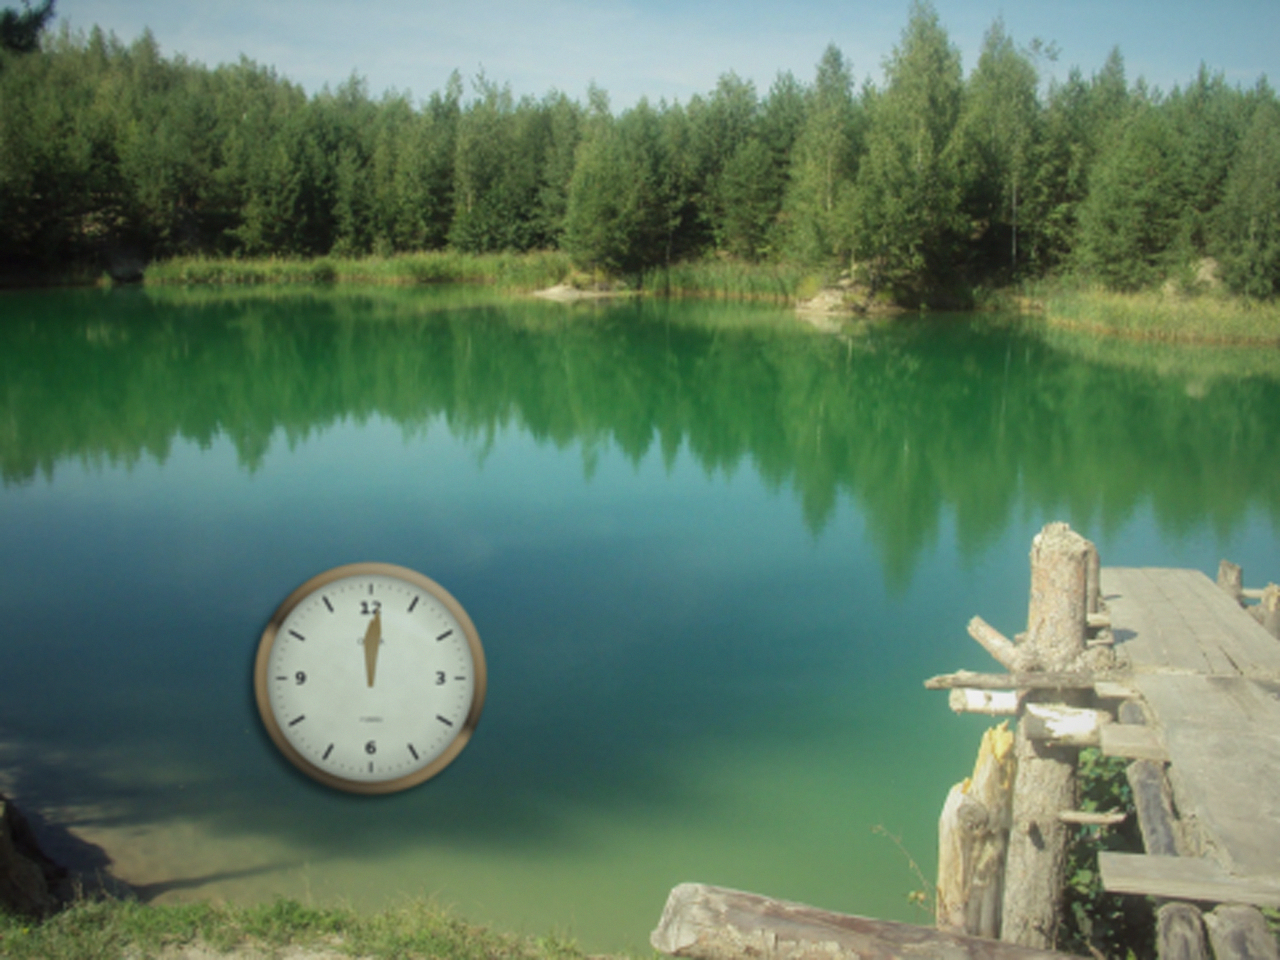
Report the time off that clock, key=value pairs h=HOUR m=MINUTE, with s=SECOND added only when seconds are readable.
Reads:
h=12 m=1
